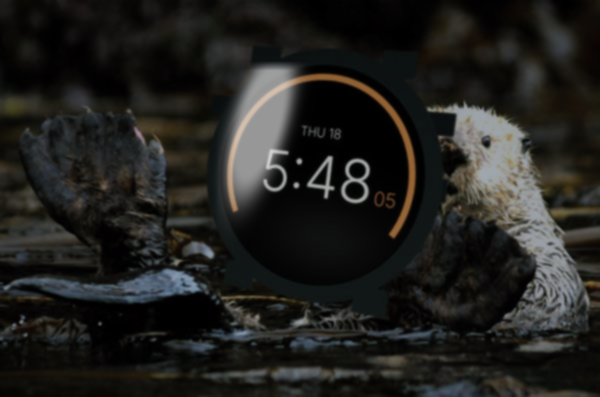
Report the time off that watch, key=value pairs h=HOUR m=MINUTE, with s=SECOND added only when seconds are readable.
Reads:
h=5 m=48 s=5
